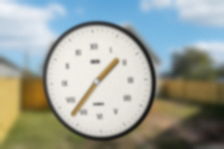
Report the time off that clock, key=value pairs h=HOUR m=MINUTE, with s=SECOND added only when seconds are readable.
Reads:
h=1 m=37
